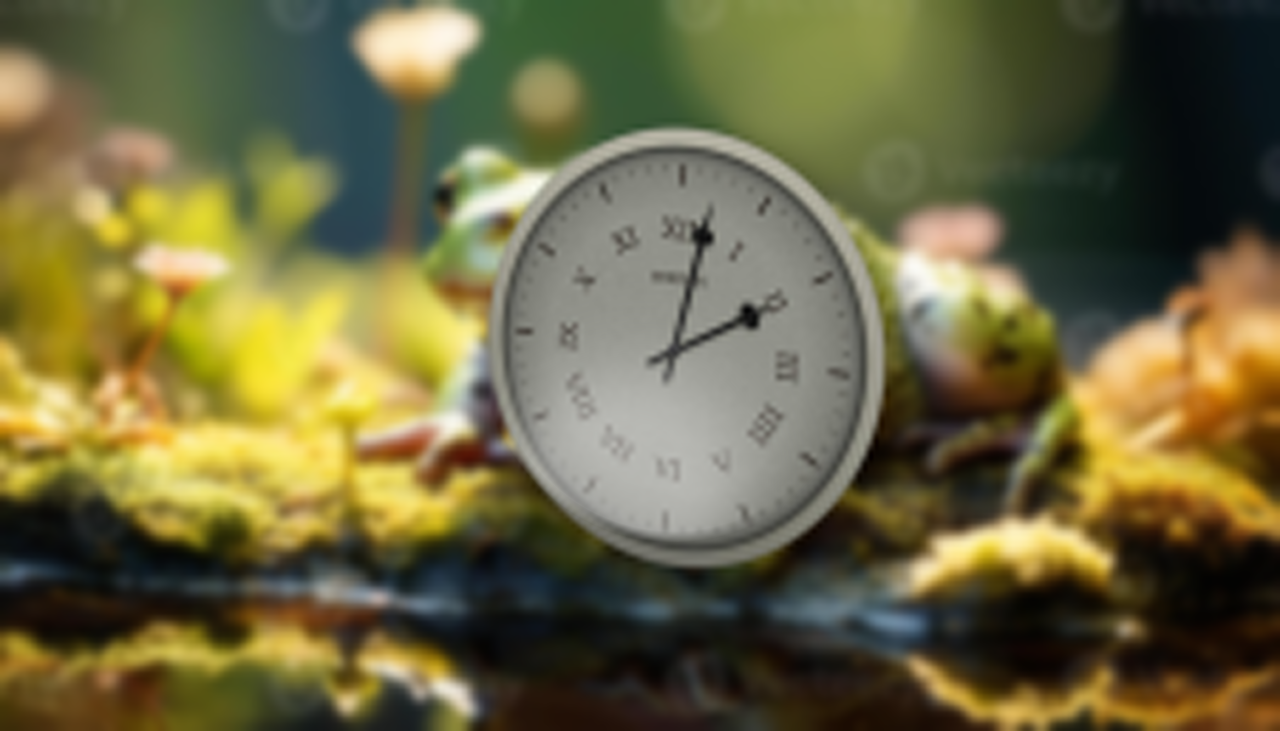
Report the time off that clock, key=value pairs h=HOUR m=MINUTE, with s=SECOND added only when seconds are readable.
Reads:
h=2 m=2
